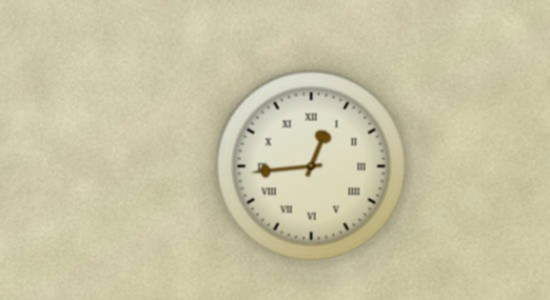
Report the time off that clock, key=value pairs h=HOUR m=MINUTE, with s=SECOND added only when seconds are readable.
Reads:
h=12 m=44
